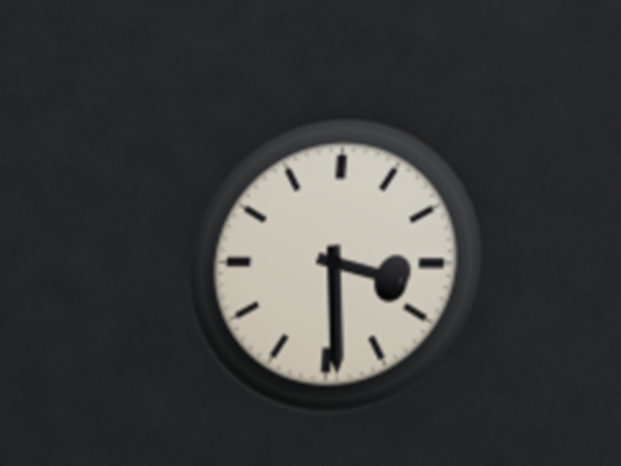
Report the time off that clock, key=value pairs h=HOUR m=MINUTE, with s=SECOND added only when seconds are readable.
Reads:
h=3 m=29
